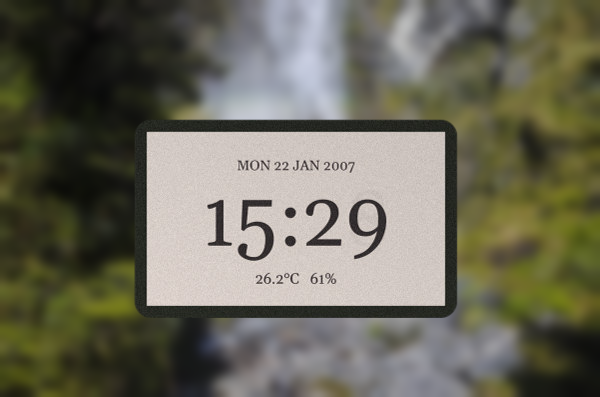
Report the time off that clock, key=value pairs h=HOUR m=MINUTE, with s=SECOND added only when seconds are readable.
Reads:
h=15 m=29
